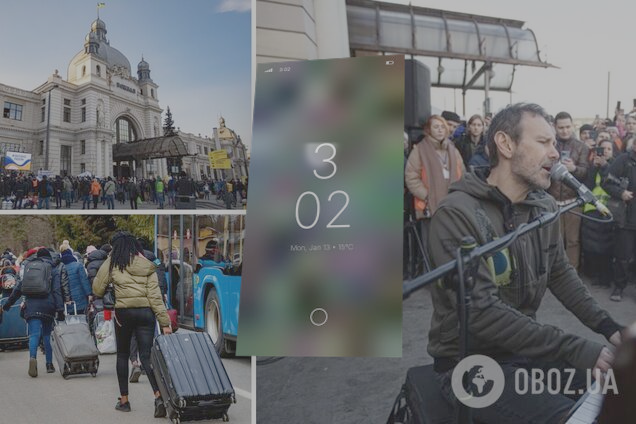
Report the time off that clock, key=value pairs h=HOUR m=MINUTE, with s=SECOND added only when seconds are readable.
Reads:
h=3 m=2
